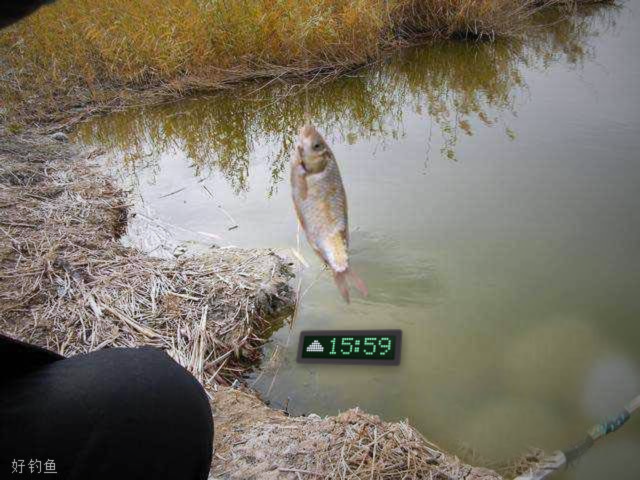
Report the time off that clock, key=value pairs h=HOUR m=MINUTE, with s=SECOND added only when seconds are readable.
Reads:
h=15 m=59
